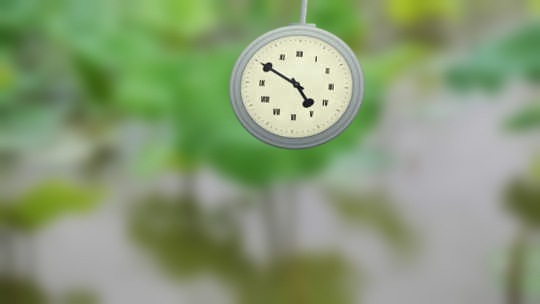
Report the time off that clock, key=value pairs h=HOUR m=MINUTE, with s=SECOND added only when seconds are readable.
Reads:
h=4 m=50
